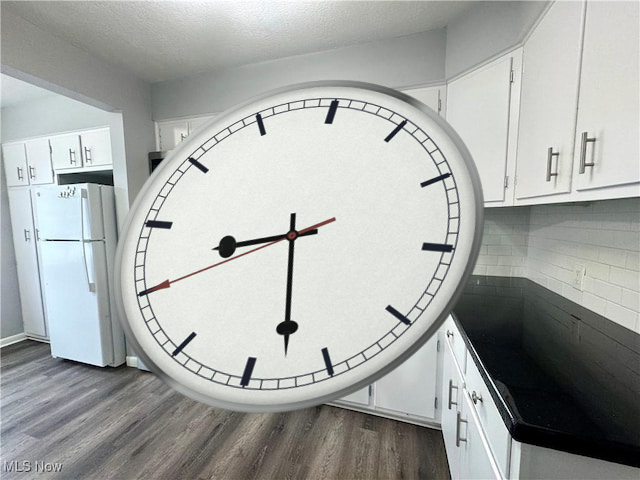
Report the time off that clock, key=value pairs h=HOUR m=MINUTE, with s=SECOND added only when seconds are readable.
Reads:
h=8 m=27 s=40
